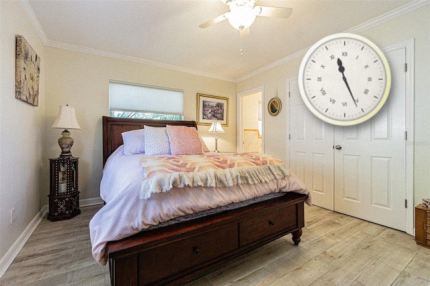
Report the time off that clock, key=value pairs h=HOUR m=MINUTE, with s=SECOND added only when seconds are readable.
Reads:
h=11 m=26
